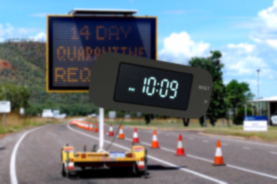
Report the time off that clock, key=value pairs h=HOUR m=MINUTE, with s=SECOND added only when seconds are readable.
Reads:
h=10 m=9
